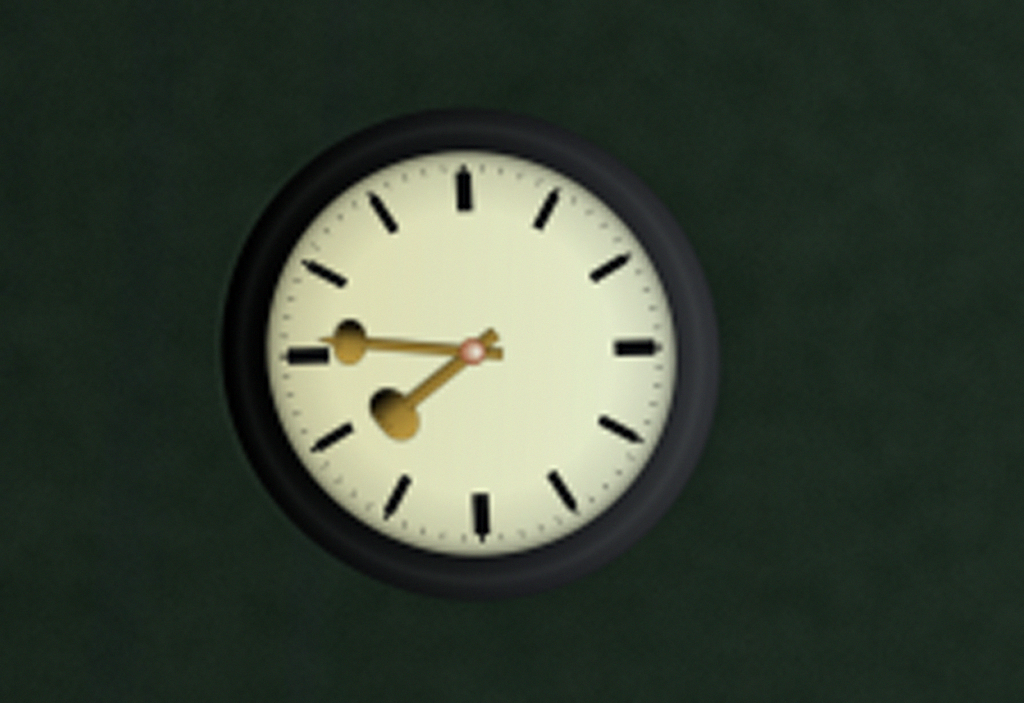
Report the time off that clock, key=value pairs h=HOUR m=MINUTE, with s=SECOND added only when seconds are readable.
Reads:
h=7 m=46
